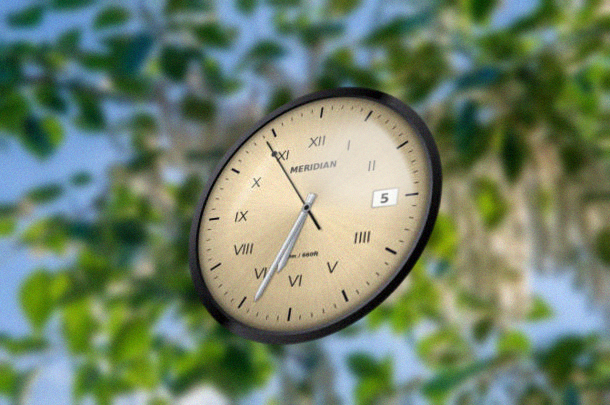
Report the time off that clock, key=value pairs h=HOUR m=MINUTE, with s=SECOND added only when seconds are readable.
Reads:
h=6 m=33 s=54
